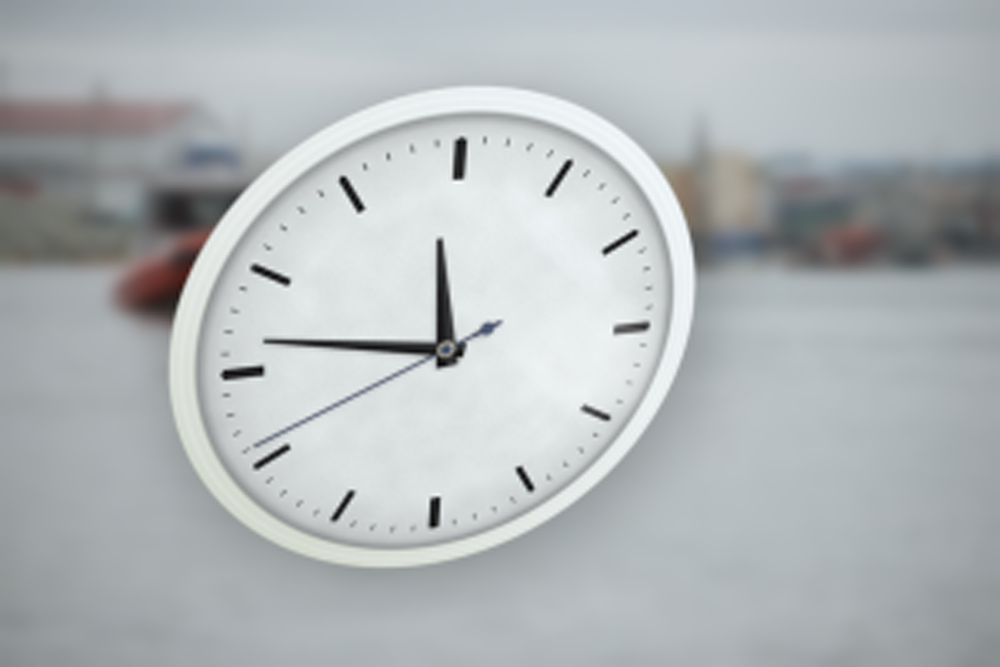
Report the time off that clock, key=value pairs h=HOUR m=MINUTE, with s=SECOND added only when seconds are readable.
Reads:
h=11 m=46 s=41
